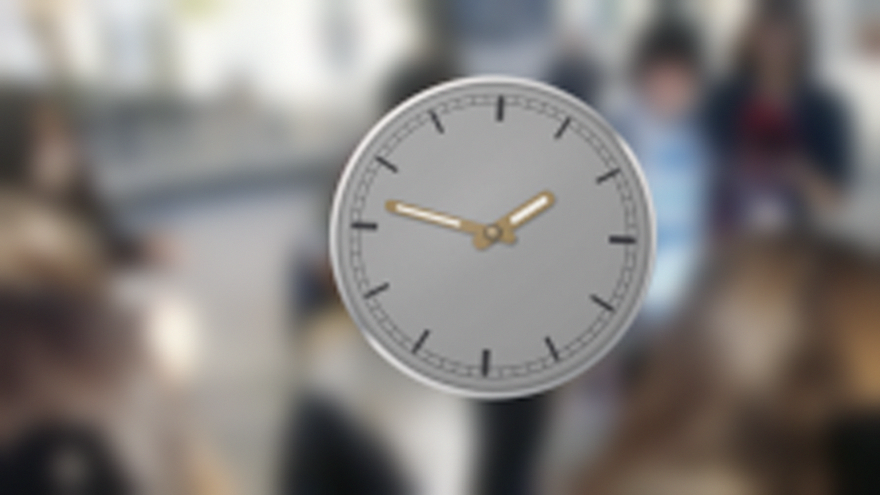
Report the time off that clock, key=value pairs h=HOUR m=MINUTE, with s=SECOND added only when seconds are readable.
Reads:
h=1 m=47
